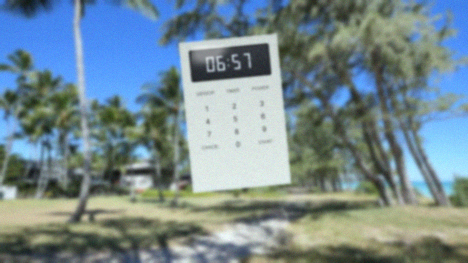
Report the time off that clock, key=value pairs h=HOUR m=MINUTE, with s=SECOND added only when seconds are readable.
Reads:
h=6 m=57
